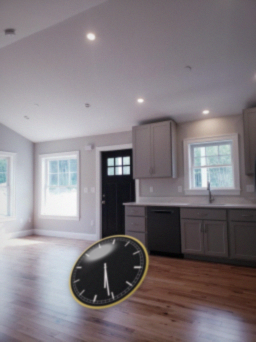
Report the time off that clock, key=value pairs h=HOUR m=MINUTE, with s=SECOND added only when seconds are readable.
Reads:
h=5 m=26
